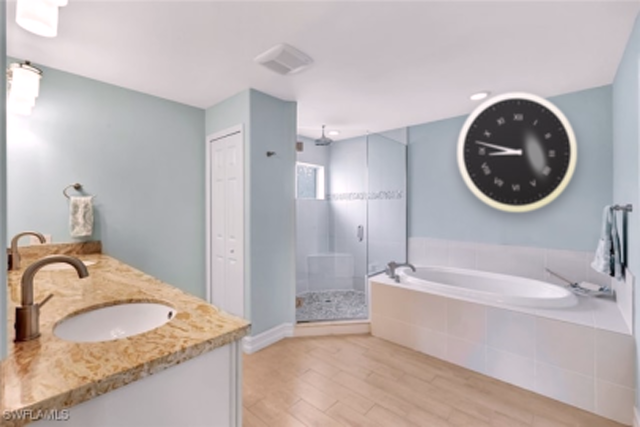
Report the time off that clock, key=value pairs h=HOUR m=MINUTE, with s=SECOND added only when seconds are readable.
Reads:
h=8 m=47
